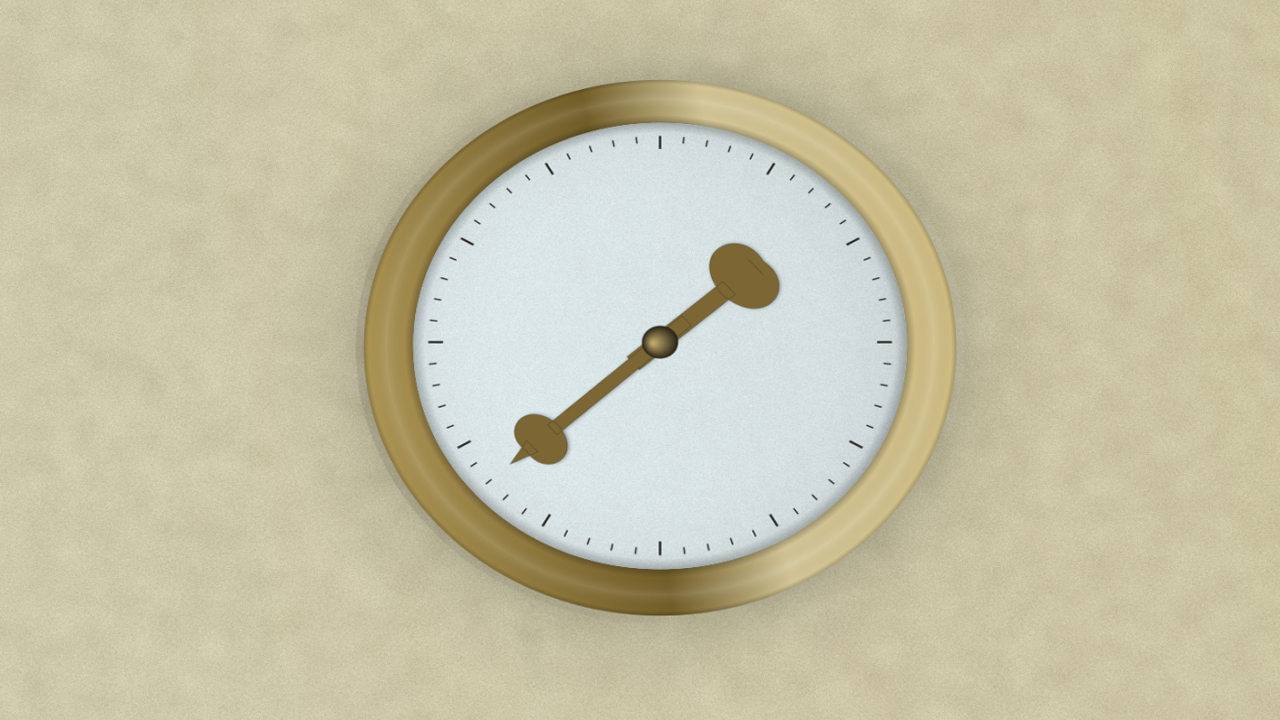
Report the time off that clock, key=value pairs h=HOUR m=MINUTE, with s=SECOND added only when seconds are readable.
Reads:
h=1 m=38
